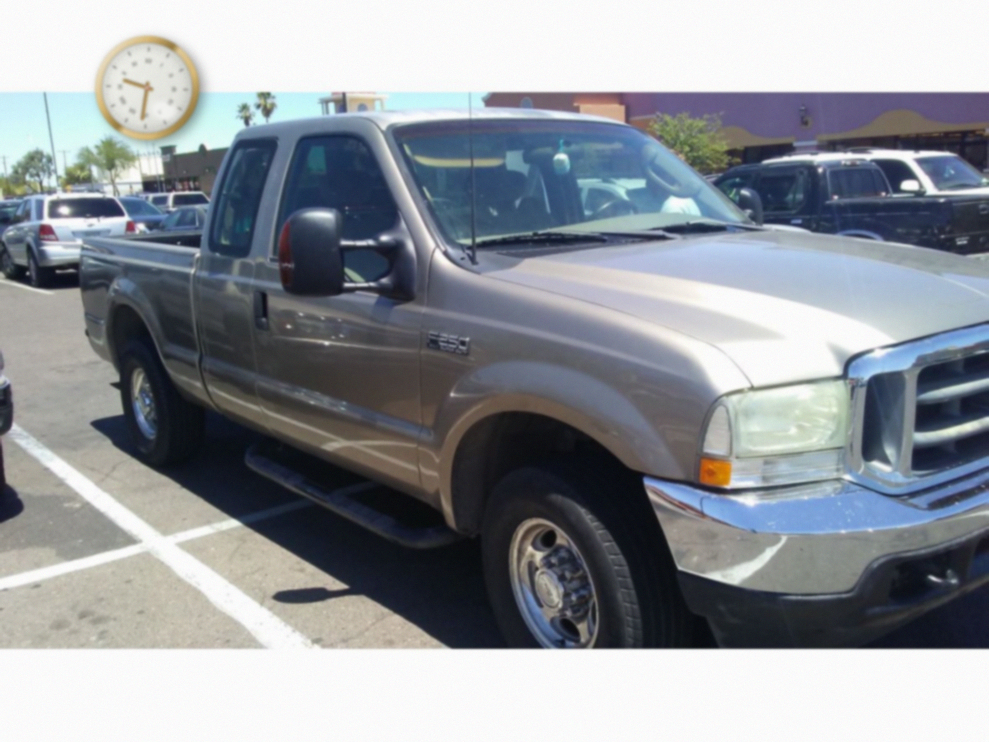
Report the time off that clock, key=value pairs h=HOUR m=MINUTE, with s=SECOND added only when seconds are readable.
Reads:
h=9 m=31
